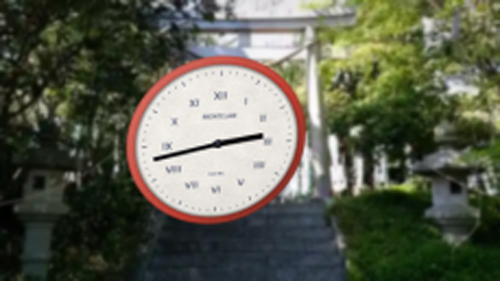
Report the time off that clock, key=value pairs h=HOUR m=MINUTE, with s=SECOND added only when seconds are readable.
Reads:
h=2 m=43
